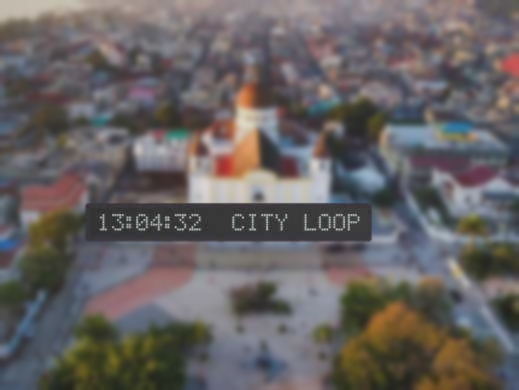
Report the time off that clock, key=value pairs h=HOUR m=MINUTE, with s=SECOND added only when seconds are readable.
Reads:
h=13 m=4 s=32
